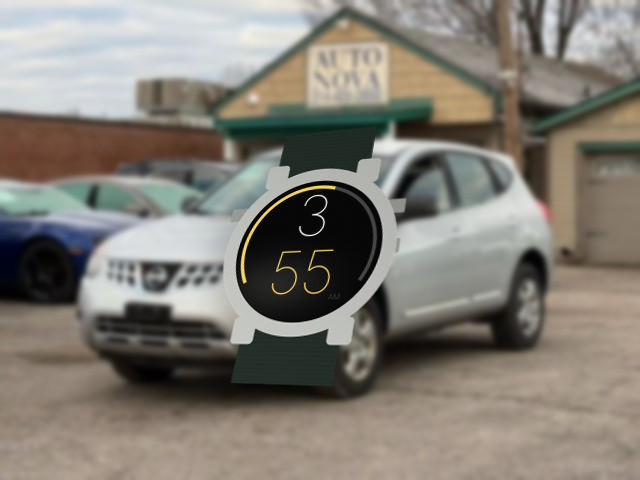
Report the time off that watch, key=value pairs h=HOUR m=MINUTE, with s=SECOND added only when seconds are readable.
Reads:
h=3 m=55
